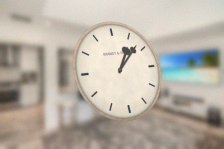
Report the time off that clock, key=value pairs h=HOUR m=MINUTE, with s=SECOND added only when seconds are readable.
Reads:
h=1 m=8
